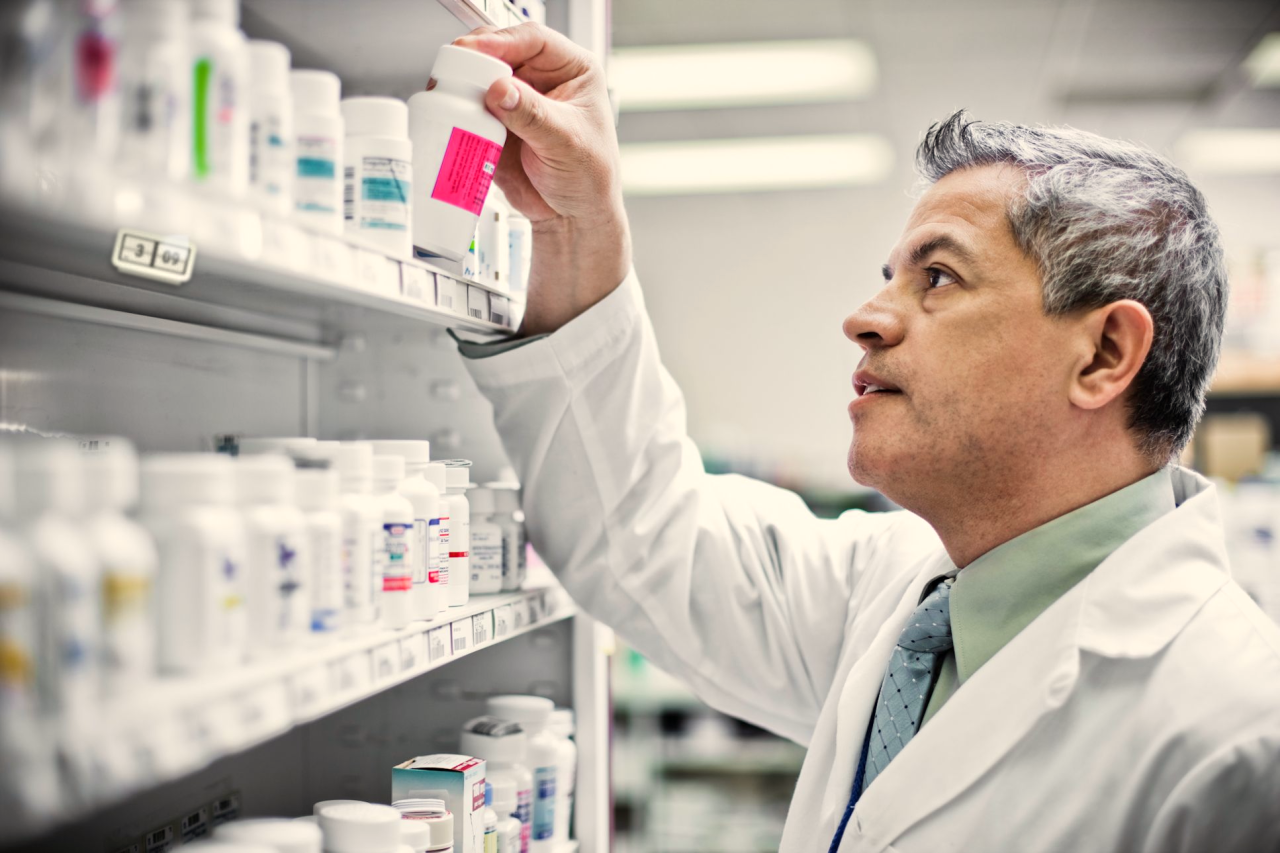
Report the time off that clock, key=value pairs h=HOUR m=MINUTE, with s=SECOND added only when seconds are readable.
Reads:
h=3 m=9
